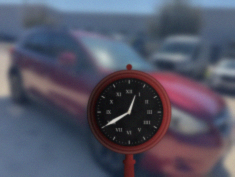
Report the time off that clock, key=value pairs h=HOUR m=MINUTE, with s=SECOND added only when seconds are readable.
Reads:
h=12 m=40
